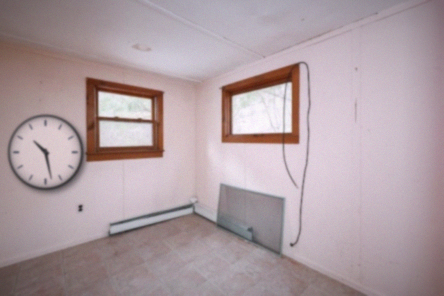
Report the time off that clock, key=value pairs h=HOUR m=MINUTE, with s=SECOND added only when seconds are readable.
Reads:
h=10 m=28
